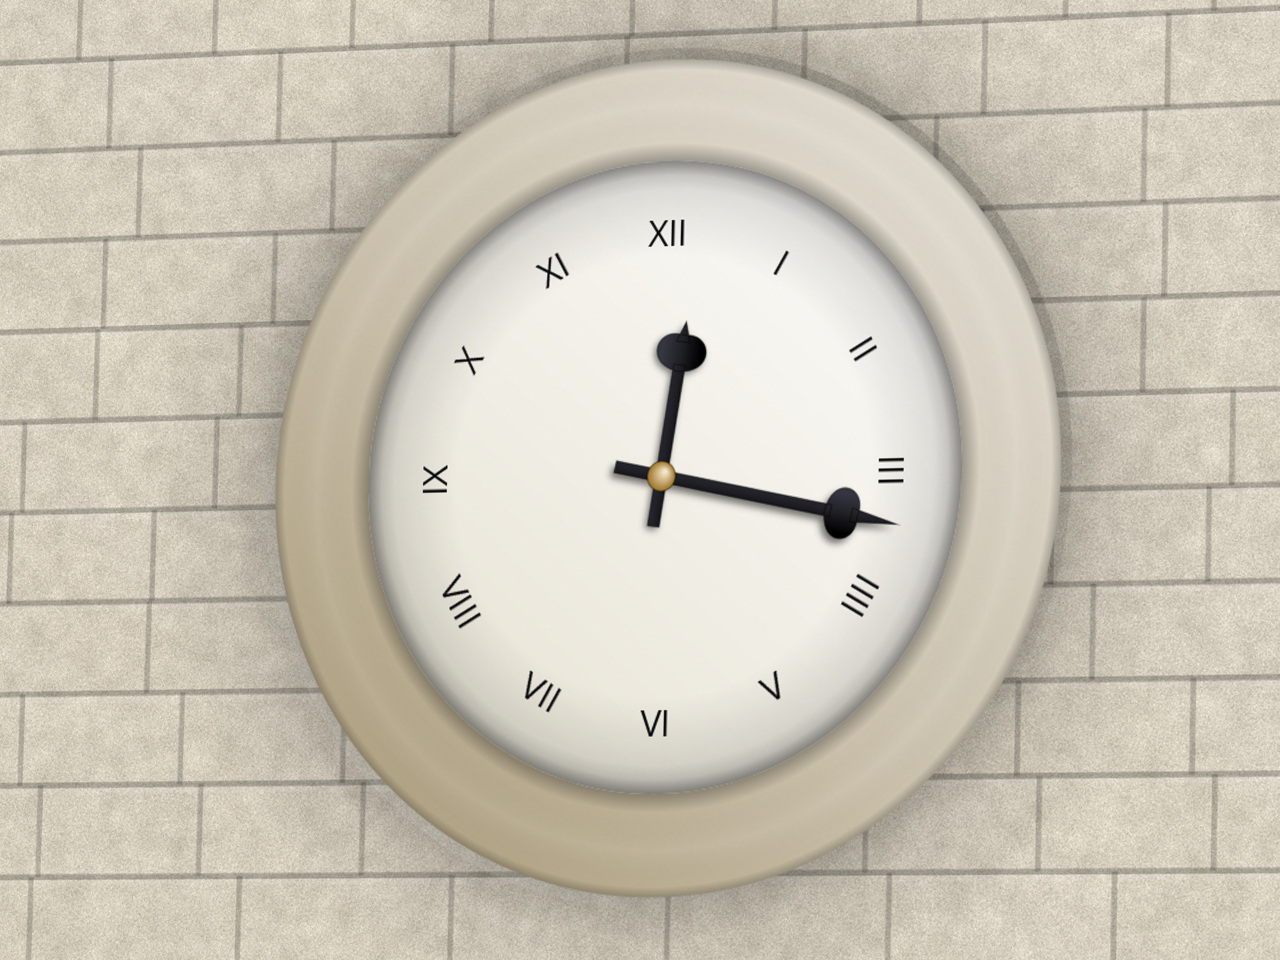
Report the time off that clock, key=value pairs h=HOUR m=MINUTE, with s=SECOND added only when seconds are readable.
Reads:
h=12 m=17
